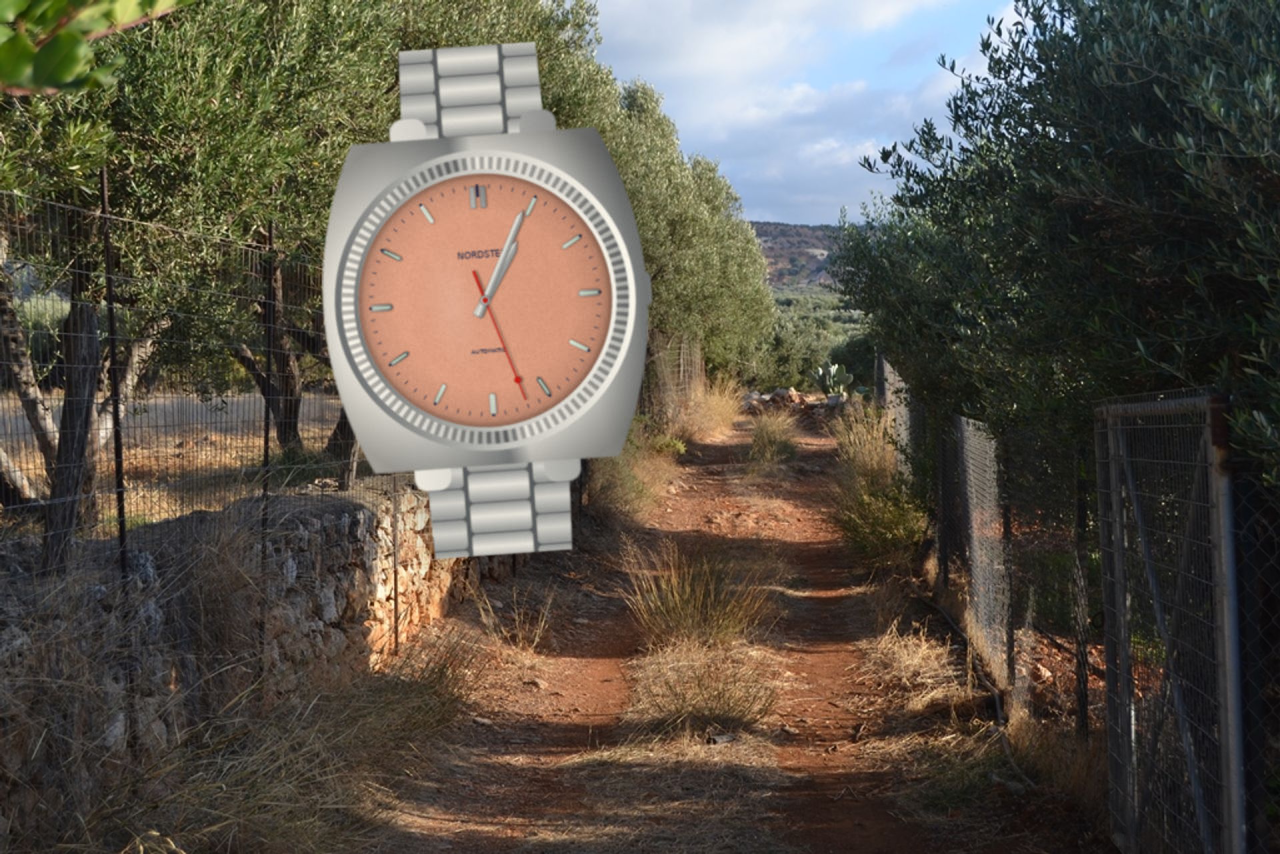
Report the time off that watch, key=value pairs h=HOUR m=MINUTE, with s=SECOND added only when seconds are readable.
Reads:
h=1 m=4 s=27
